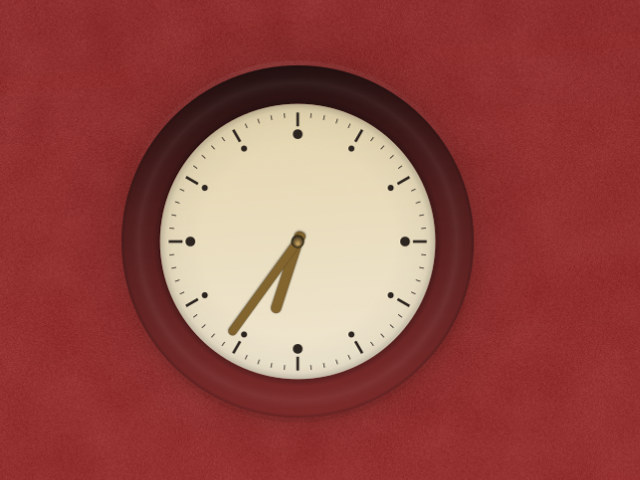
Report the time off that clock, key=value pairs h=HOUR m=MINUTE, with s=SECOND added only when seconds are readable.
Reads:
h=6 m=36
